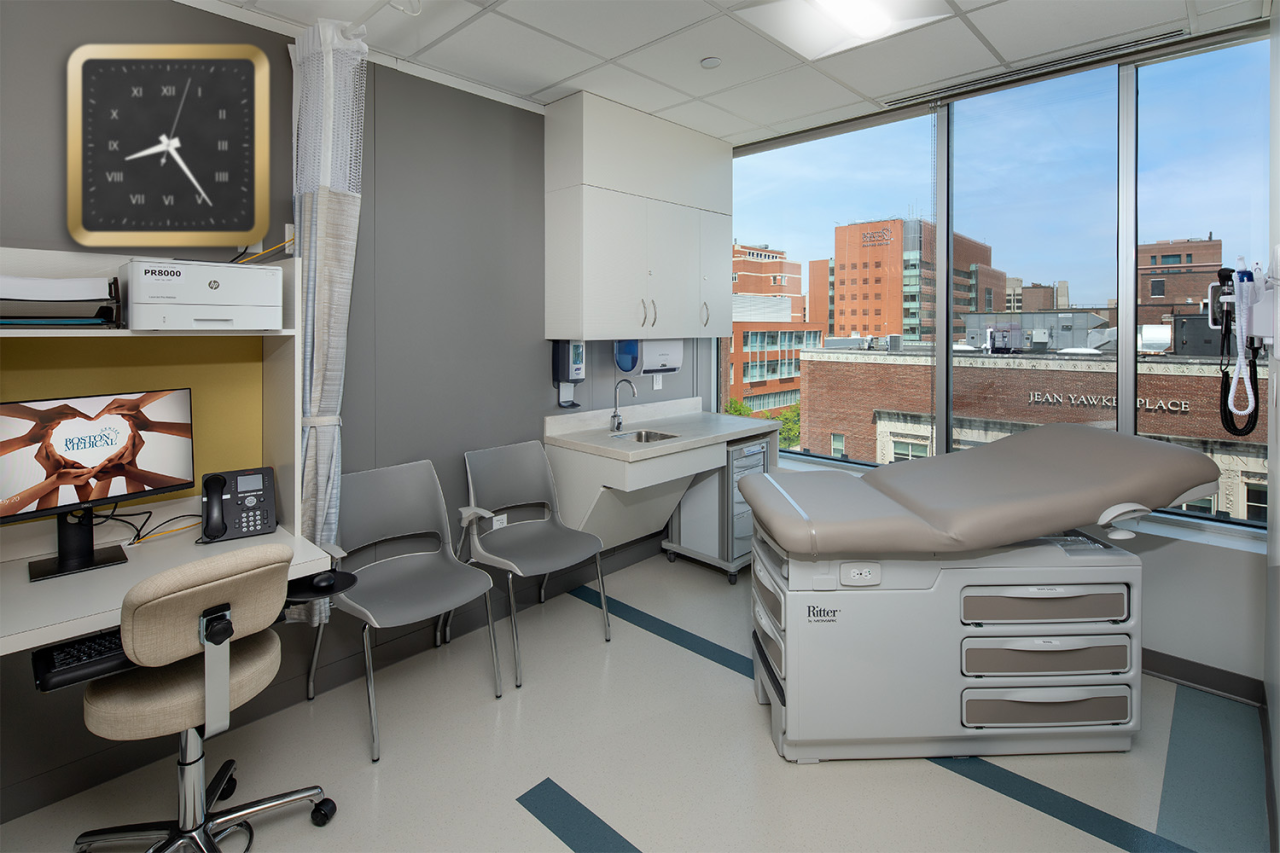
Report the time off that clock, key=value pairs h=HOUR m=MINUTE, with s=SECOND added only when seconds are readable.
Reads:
h=8 m=24 s=3
